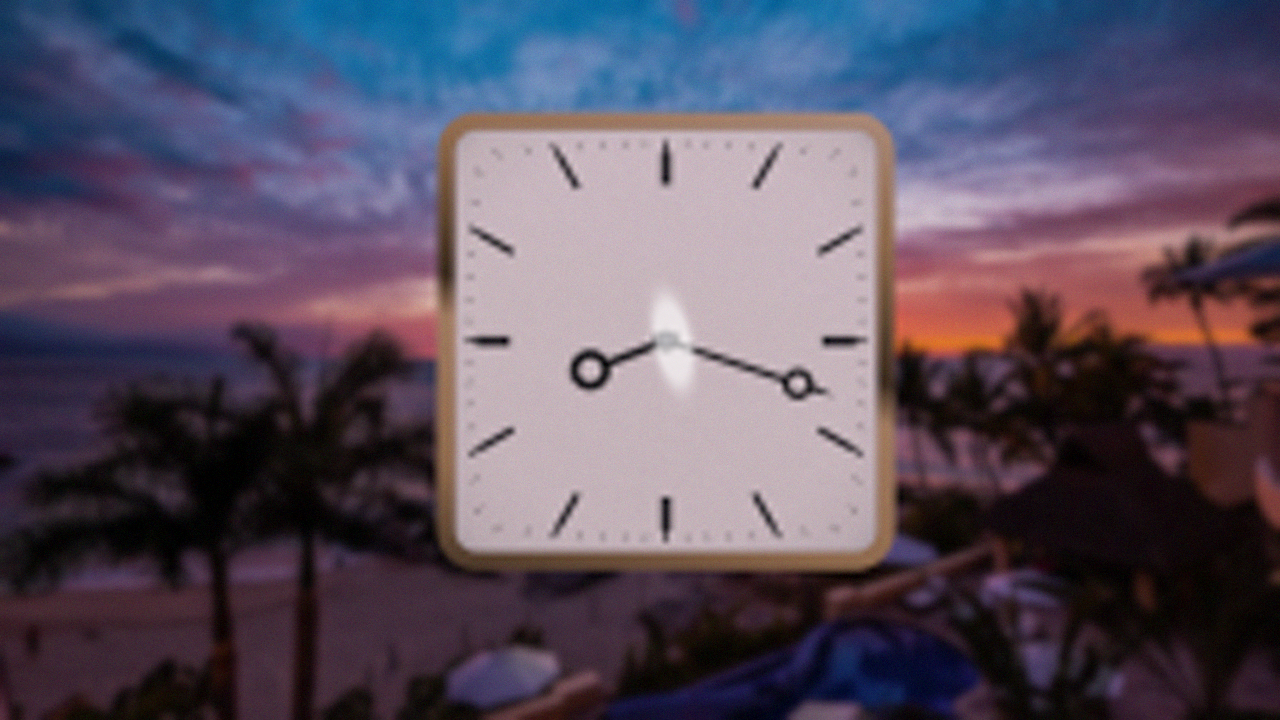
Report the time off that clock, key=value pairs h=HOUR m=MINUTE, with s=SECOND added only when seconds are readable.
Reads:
h=8 m=18
